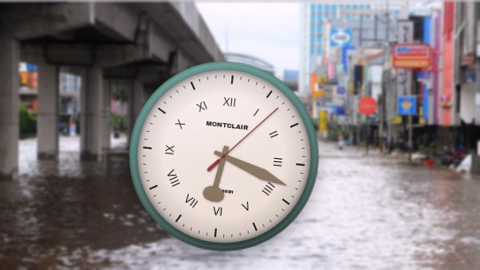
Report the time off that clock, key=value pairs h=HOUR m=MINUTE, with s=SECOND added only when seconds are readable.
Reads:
h=6 m=18 s=7
